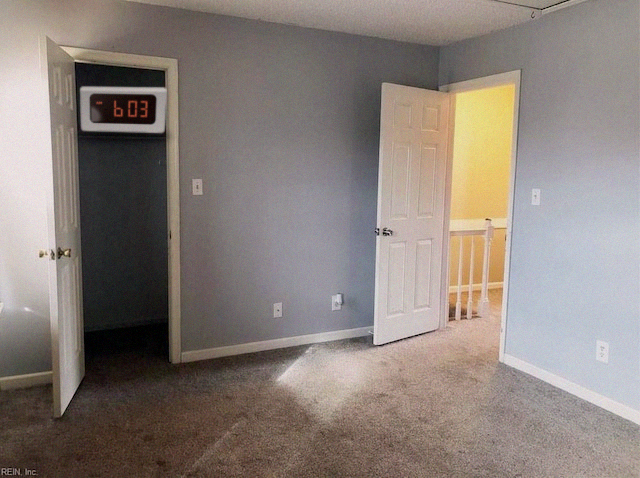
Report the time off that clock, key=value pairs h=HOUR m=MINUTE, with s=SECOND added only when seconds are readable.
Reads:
h=6 m=3
